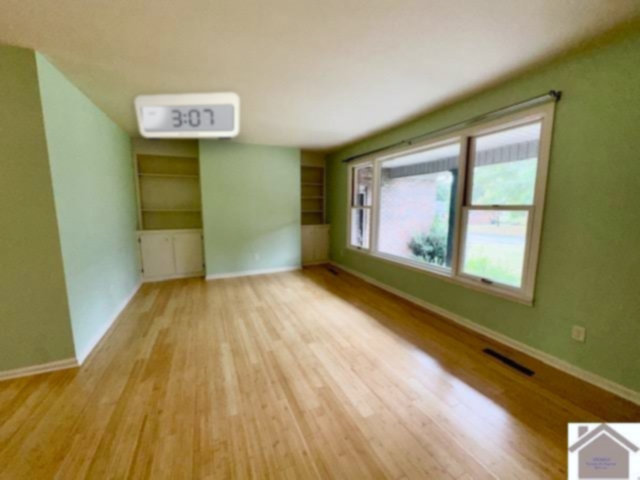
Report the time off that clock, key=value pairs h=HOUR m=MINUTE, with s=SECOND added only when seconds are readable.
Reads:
h=3 m=7
